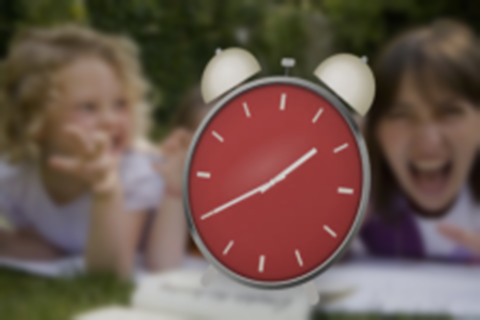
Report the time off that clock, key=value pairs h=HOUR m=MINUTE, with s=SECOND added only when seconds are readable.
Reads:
h=1 m=40
